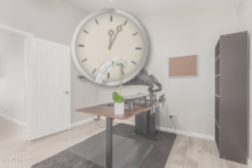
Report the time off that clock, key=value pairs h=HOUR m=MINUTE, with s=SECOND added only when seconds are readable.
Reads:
h=12 m=4
